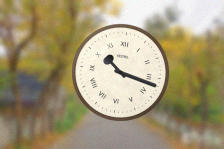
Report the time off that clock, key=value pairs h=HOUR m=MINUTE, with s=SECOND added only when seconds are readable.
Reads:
h=10 m=17
